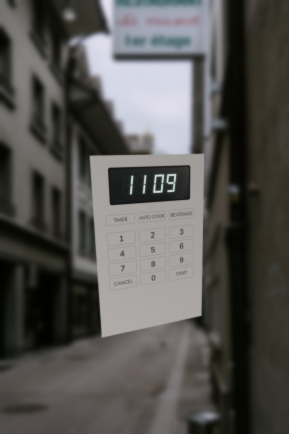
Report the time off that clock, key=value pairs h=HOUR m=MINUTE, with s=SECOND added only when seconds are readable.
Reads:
h=11 m=9
